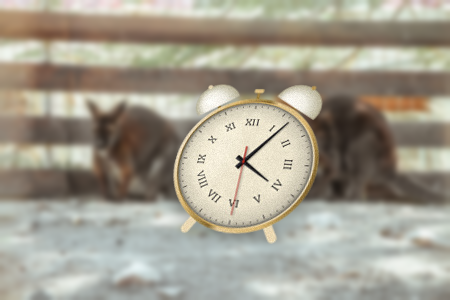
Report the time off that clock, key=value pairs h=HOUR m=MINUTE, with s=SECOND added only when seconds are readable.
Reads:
h=4 m=6 s=30
